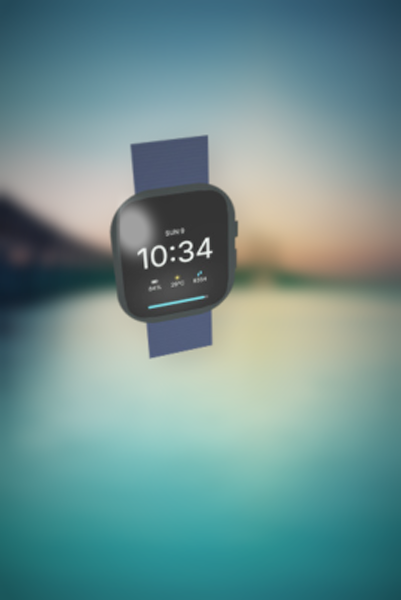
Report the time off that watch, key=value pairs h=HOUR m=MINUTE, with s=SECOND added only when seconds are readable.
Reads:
h=10 m=34
